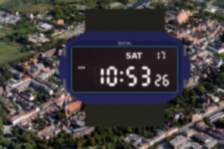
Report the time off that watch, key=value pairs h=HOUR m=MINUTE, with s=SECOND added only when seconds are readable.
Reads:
h=10 m=53 s=26
